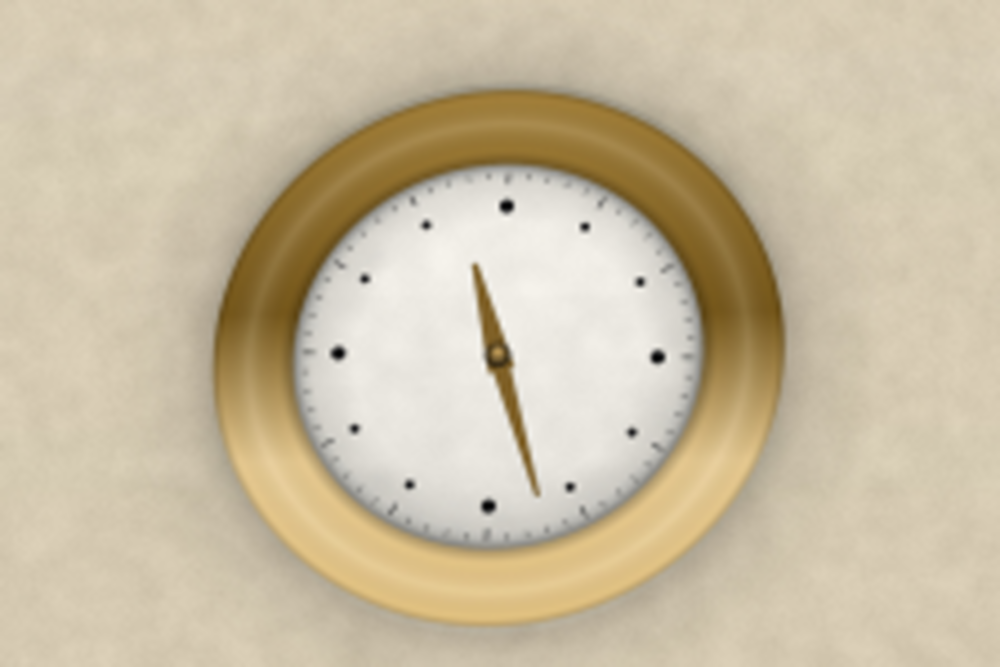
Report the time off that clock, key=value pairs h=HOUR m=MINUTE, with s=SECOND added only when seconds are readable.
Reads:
h=11 m=27
